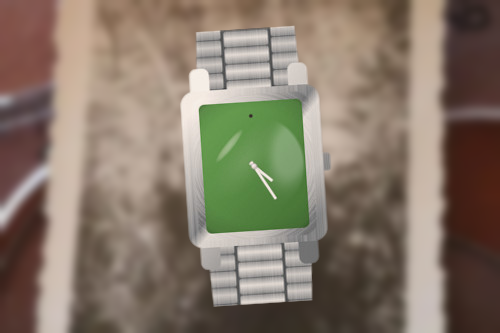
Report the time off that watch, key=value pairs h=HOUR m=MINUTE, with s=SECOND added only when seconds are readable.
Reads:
h=4 m=25
